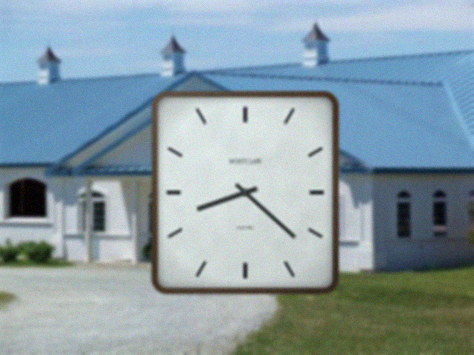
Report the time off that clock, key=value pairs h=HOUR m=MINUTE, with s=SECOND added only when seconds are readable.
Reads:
h=8 m=22
